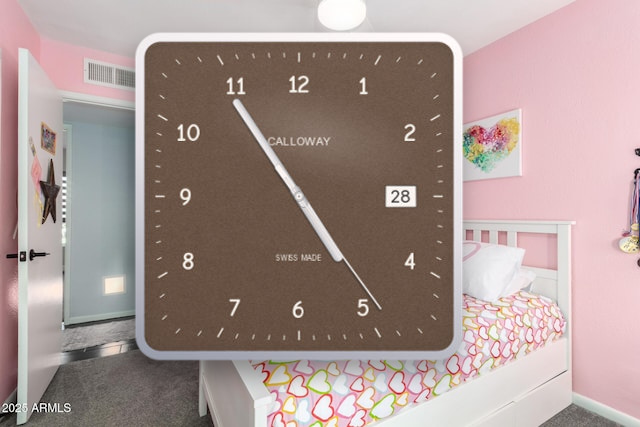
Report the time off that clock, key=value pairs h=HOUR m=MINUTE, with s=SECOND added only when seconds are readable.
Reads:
h=4 m=54 s=24
